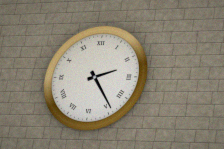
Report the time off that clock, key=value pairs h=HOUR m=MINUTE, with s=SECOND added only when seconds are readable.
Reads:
h=2 m=24
